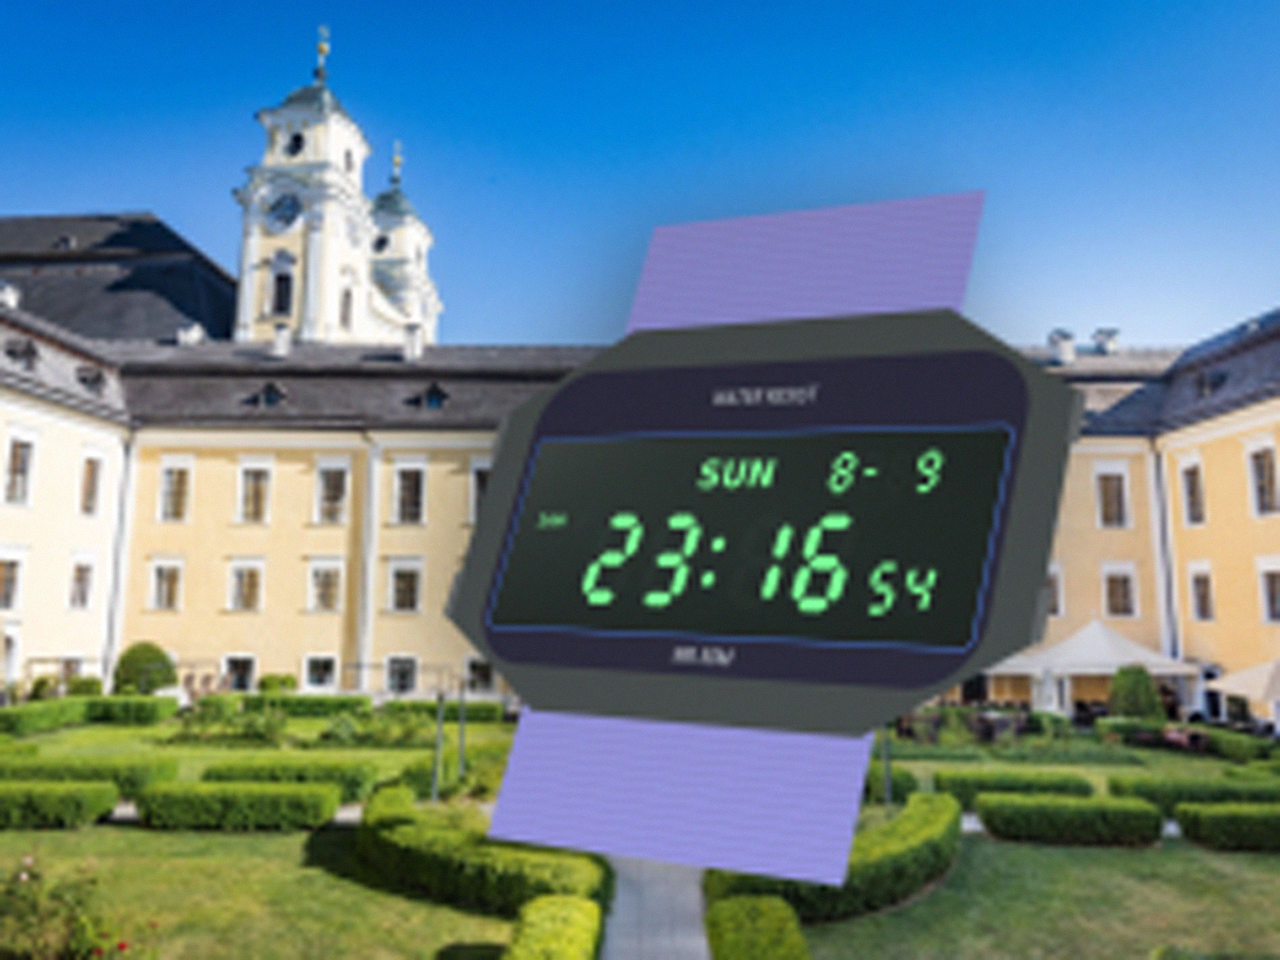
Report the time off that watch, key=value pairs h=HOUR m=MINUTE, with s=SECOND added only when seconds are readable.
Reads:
h=23 m=16 s=54
